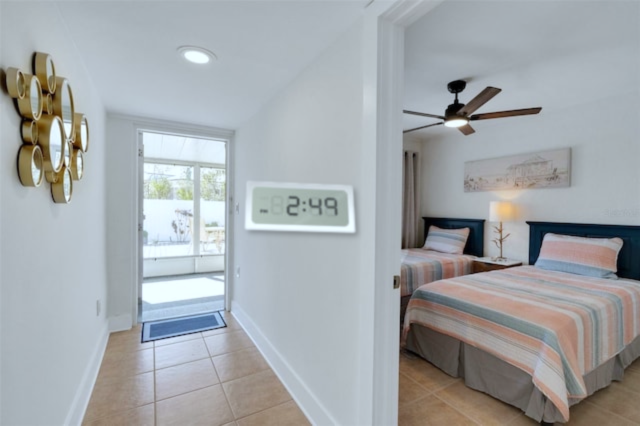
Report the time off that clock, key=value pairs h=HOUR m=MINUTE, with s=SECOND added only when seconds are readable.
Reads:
h=2 m=49
